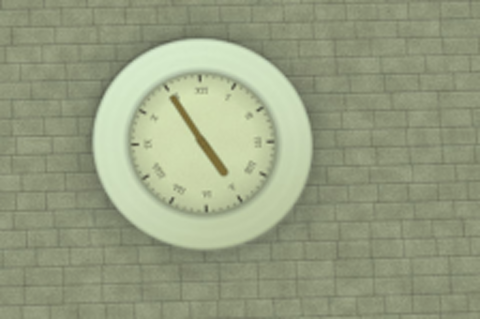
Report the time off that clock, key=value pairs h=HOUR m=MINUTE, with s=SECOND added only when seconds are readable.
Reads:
h=4 m=55
